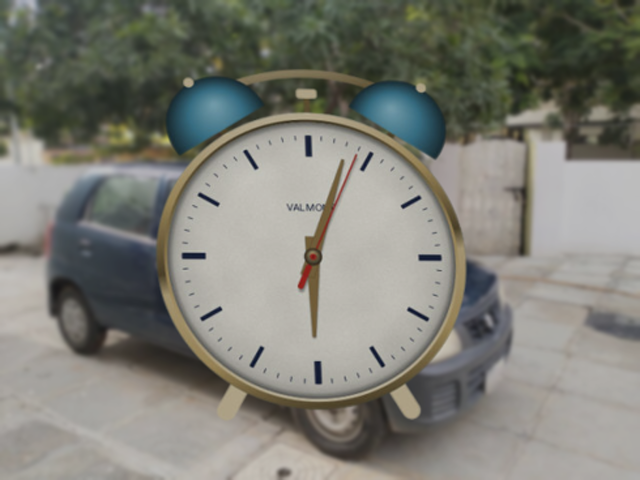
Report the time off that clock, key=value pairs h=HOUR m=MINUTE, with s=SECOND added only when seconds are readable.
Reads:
h=6 m=3 s=4
